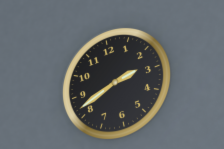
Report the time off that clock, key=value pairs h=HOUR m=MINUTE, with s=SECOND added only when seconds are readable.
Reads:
h=2 m=42
